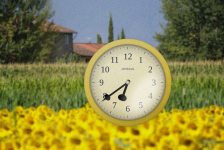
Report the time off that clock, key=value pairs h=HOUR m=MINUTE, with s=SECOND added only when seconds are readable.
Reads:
h=6 m=39
